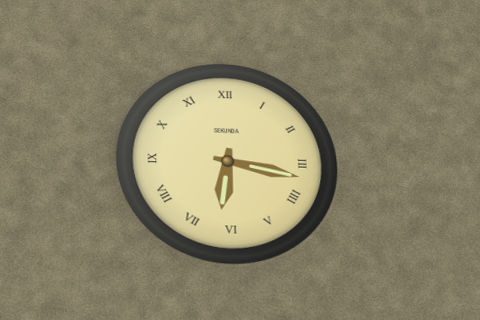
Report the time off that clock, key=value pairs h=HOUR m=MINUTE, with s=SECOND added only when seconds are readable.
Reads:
h=6 m=17
